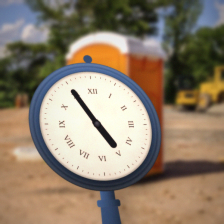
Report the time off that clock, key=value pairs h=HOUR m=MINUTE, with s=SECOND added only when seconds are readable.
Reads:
h=4 m=55
